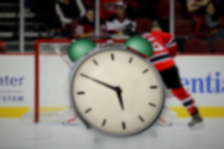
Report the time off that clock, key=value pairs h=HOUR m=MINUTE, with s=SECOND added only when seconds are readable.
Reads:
h=5 m=50
